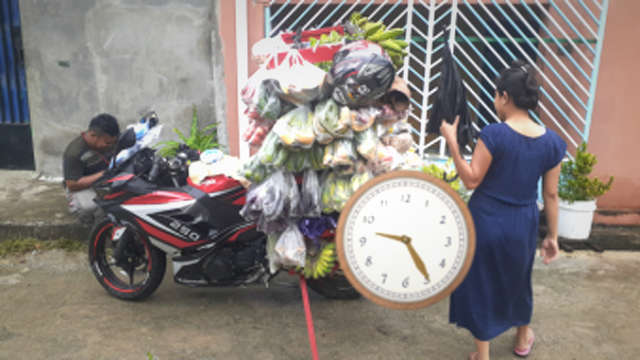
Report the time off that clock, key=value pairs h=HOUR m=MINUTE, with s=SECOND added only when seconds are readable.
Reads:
h=9 m=25
